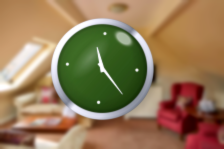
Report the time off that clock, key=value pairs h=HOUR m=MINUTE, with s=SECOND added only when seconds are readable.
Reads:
h=11 m=23
